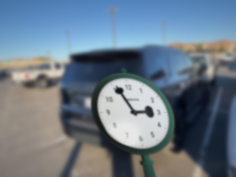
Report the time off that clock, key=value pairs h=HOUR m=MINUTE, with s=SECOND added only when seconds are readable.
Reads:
h=2 m=56
